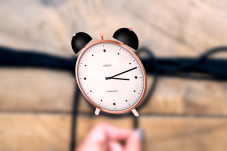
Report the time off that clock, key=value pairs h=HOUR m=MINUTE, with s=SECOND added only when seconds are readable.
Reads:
h=3 m=12
